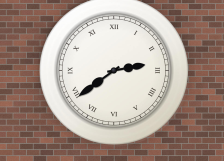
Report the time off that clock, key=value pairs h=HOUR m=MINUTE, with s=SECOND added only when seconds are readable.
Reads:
h=2 m=39
